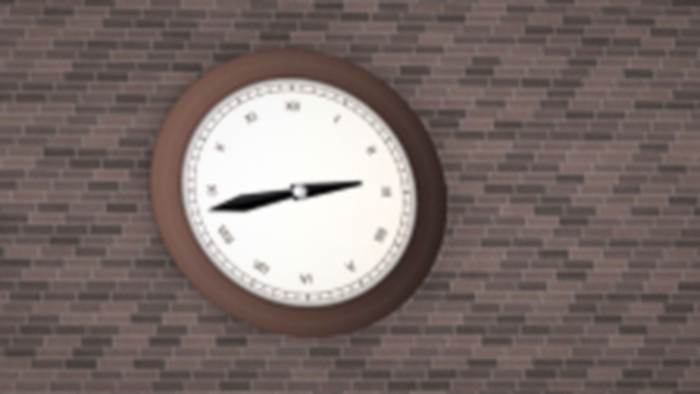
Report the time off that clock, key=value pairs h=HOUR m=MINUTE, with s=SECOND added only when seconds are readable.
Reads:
h=2 m=43
